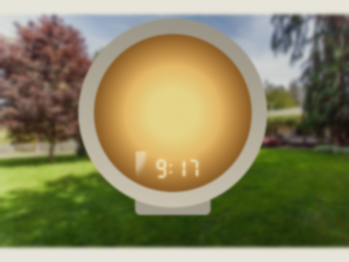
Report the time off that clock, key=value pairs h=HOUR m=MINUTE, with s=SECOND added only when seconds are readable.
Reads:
h=9 m=17
